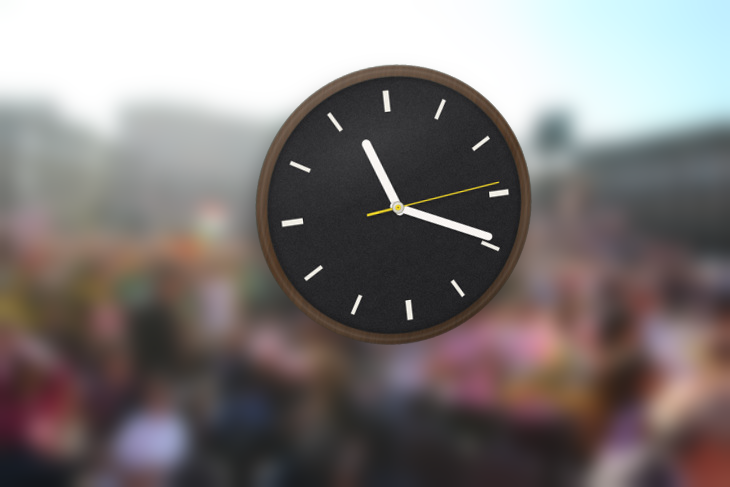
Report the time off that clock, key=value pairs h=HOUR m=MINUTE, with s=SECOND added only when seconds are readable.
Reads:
h=11 m=19 s=14
